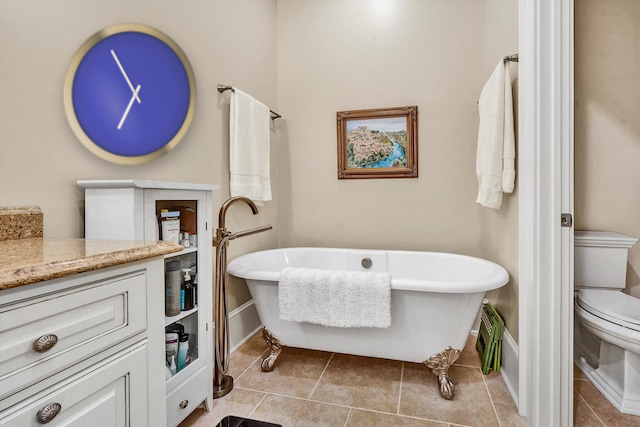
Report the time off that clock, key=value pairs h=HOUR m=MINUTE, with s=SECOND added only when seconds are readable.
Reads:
h=6 m=55
